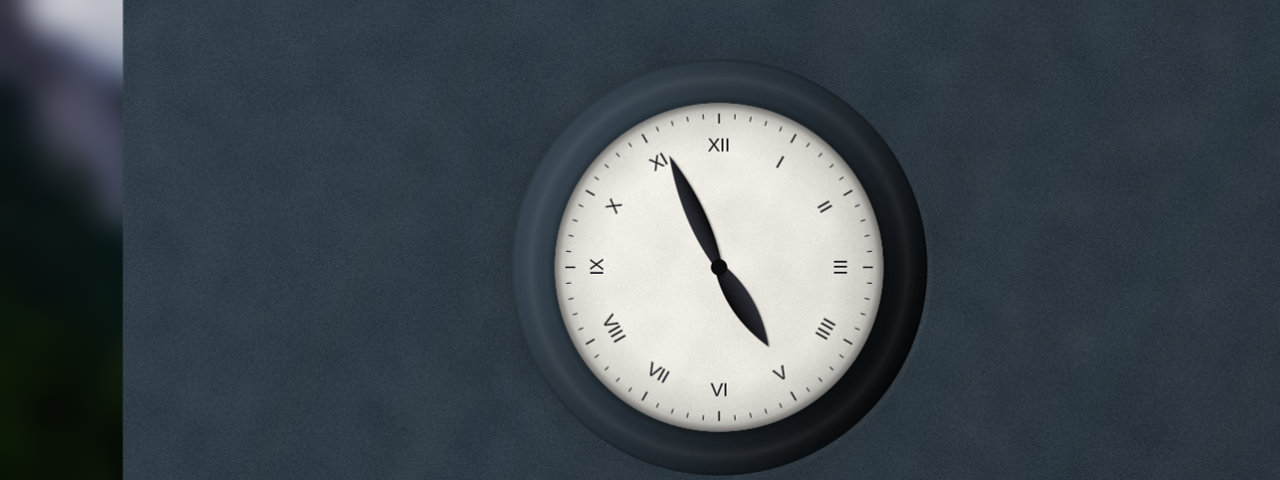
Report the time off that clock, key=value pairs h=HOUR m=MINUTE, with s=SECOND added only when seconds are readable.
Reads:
h=4 m=56
